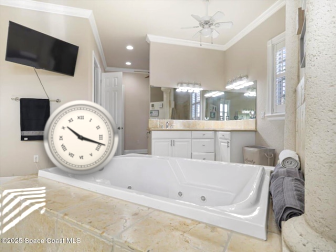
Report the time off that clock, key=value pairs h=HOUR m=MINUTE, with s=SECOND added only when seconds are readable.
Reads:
h=10 m=18
